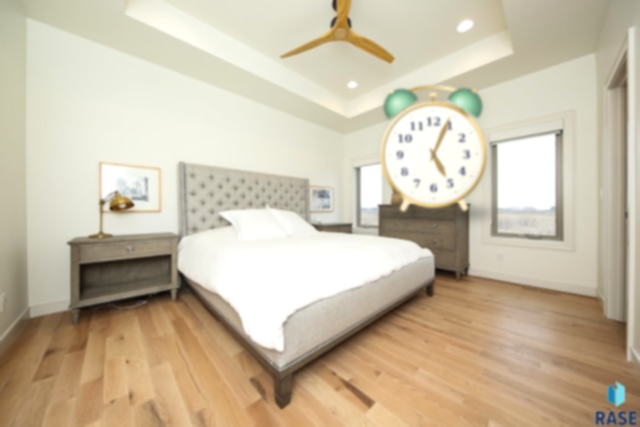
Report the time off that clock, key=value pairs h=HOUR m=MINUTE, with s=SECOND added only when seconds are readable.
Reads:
h=5 m=4
